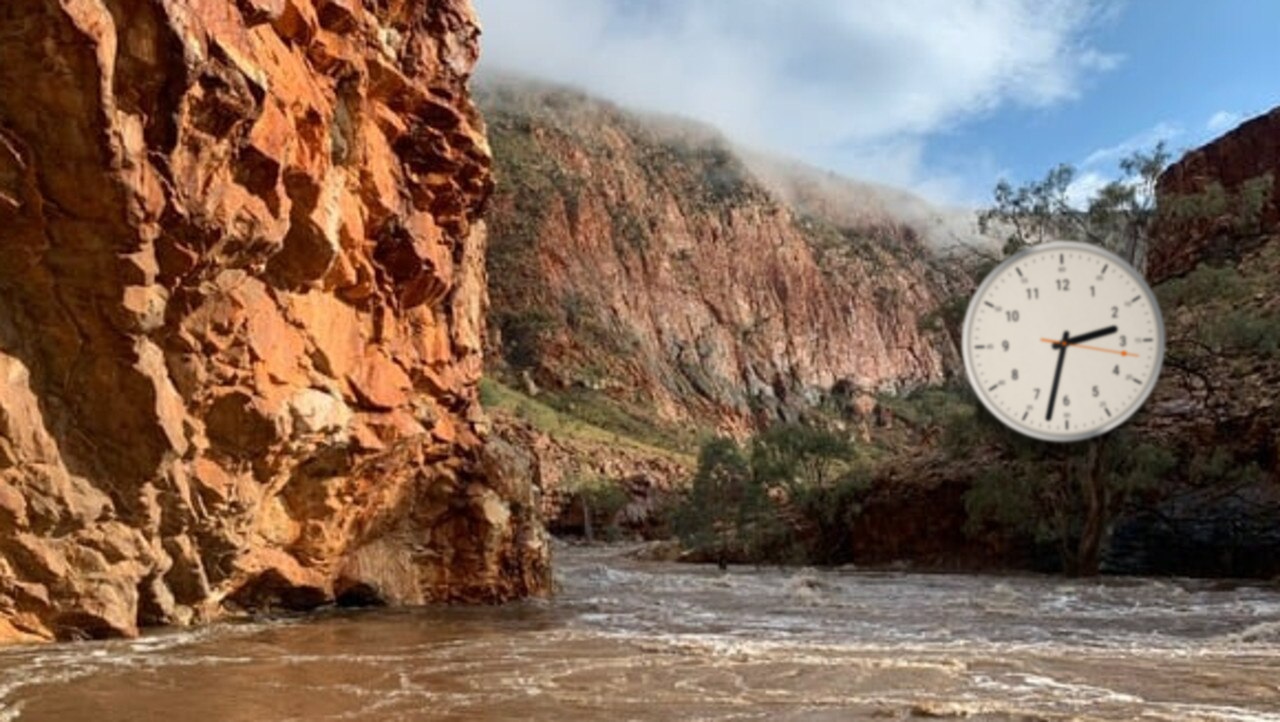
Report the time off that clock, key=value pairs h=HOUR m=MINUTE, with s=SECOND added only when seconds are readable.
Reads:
h=2 m=32 s=17
